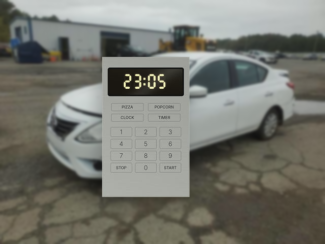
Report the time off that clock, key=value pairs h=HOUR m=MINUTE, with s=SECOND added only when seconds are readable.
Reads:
h=23 m=5
